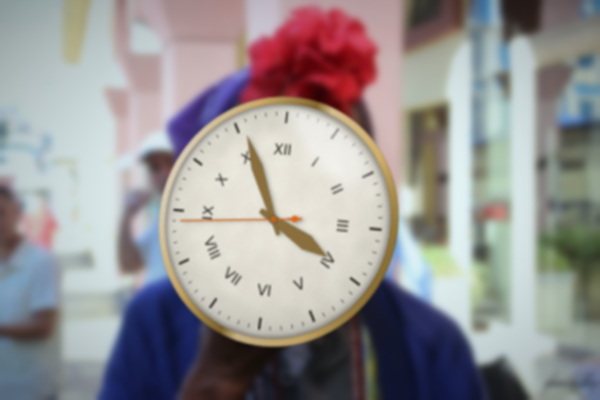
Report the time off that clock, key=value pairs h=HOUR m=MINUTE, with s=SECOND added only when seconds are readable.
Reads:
h=3 m=55 s=44
